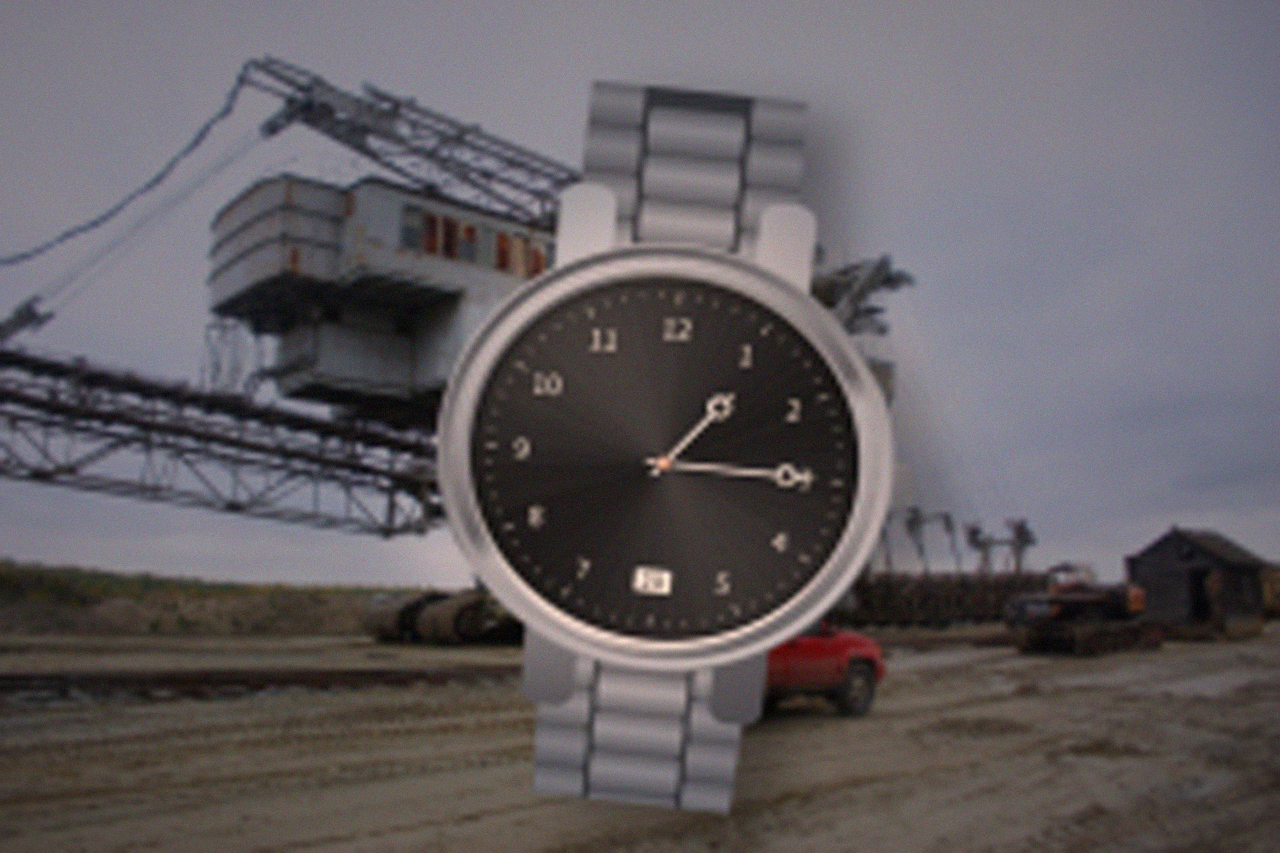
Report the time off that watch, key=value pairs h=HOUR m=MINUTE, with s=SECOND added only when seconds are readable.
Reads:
h=1 m=15
